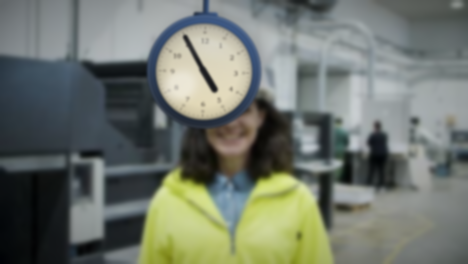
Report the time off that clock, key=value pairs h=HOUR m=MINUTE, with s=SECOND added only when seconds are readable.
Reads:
h=4 m=55
